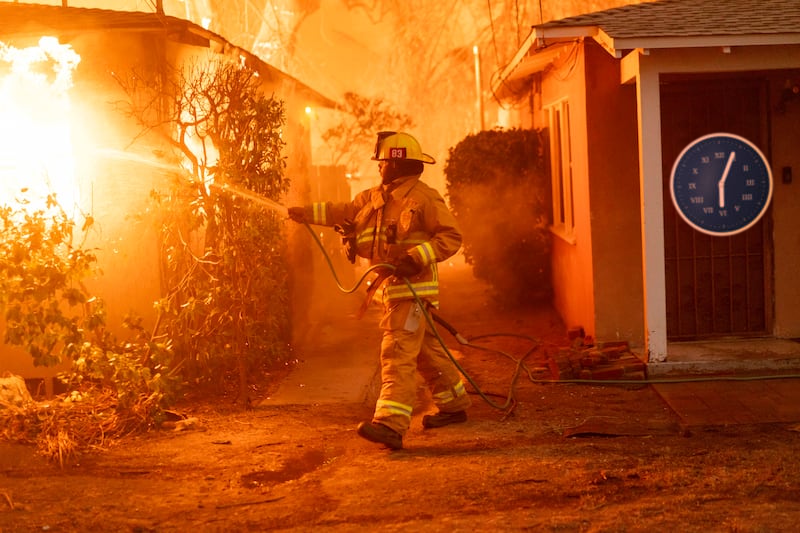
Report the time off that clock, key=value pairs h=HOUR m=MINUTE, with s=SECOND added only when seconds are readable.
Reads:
h=6 m=4
